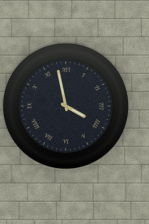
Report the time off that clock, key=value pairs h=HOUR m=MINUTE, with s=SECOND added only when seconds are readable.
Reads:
h=3 m=58
